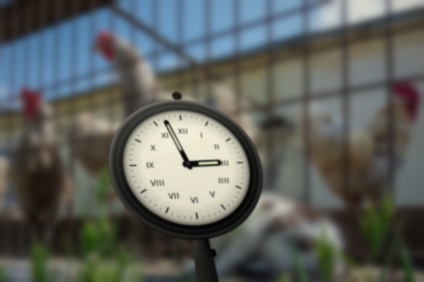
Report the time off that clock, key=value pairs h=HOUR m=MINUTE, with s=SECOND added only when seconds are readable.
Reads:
h=2 m=57
